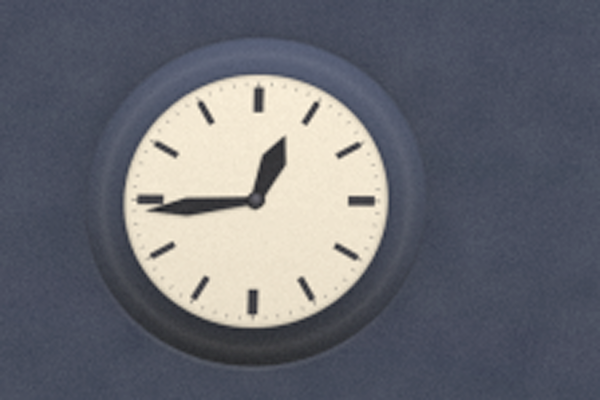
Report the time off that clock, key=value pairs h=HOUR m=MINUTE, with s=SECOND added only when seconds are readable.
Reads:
h=12 m=44
